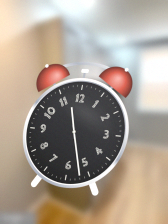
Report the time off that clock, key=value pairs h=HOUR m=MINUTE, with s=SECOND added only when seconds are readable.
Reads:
h=11 m=27
